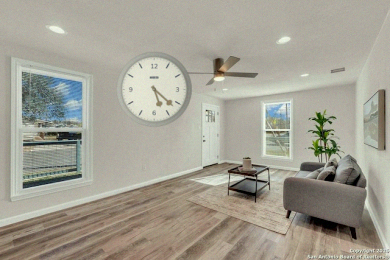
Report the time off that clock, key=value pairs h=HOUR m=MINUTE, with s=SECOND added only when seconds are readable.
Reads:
h=5 m=22
